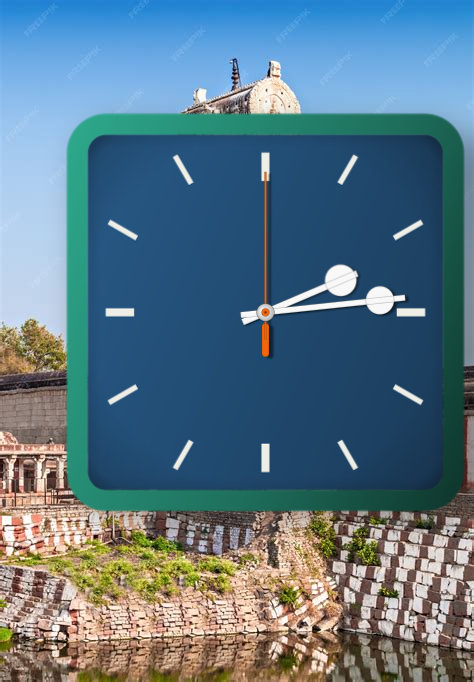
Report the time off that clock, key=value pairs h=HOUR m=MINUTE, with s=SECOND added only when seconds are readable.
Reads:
h=2 m=14 s=0
